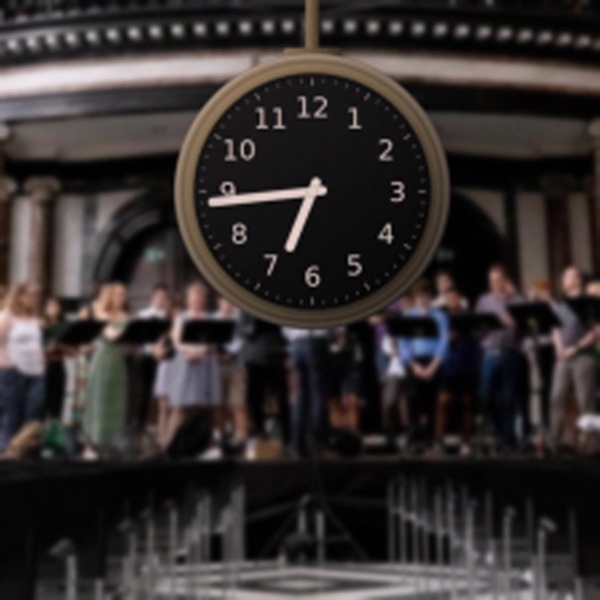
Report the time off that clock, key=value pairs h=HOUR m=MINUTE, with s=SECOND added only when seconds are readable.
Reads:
h=6 m=44
